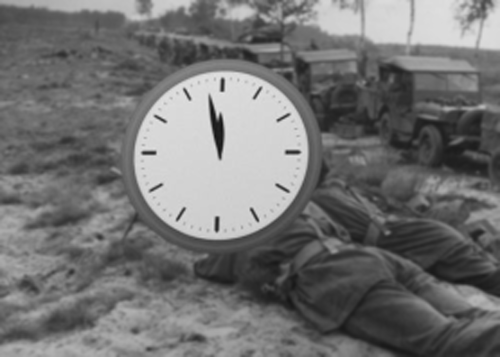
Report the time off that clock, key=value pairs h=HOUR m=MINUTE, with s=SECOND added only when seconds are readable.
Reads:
h=11 m=58
